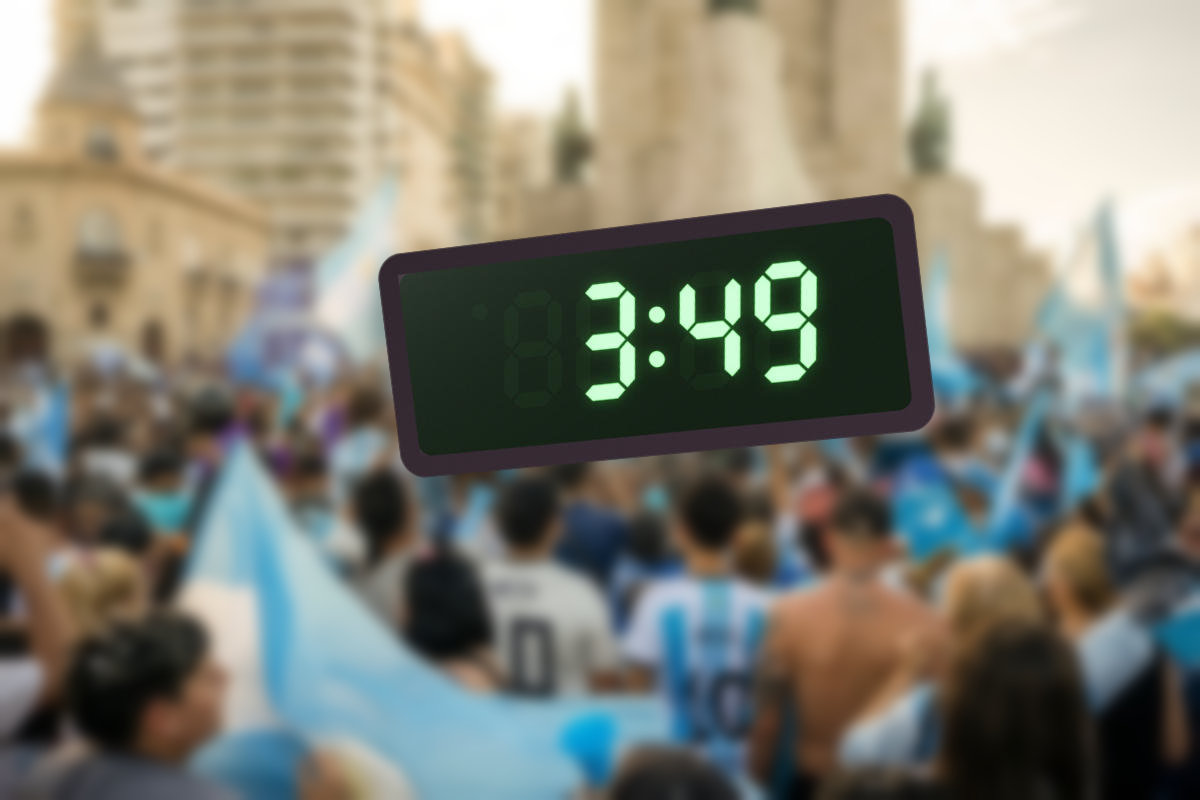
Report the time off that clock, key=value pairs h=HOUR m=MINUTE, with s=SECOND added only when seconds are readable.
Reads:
h=3 m=49
